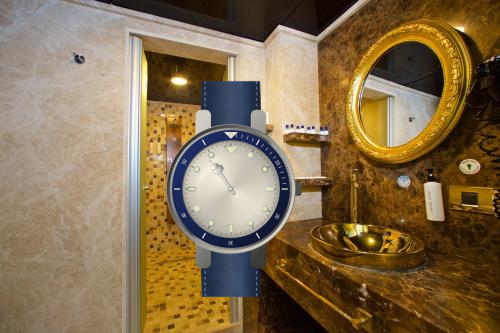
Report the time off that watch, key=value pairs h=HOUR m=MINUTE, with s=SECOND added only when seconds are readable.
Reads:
h=10 m=54
